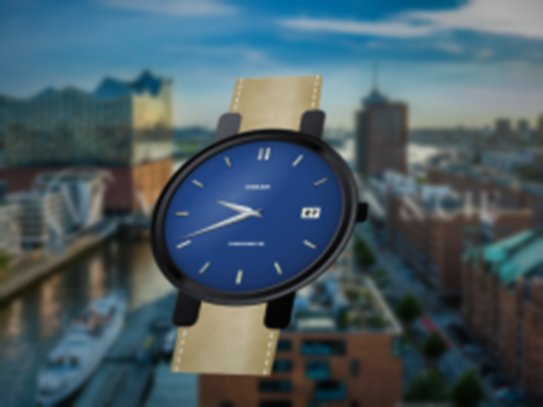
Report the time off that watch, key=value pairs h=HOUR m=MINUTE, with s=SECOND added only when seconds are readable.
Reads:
h=9 m=41
